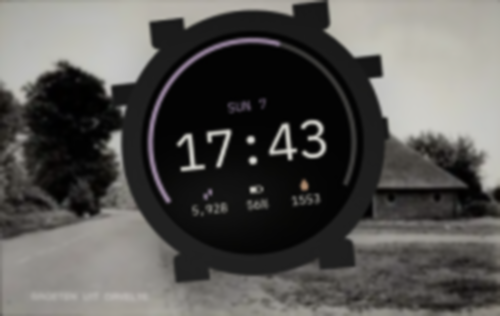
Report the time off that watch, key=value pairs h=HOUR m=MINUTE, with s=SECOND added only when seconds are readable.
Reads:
h=17 m=43
